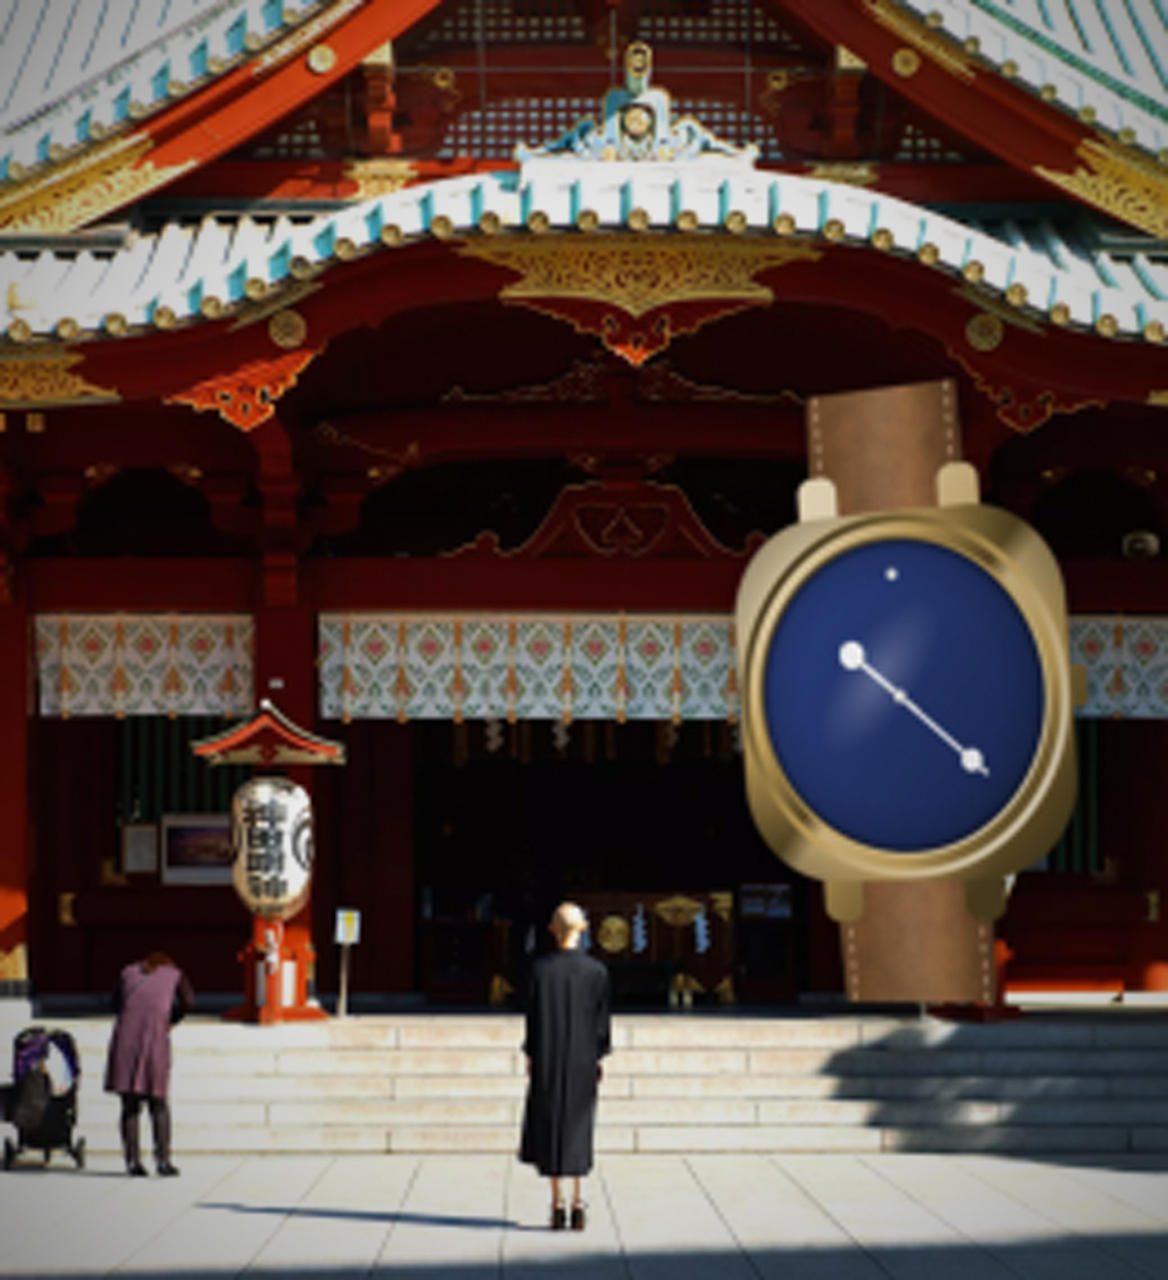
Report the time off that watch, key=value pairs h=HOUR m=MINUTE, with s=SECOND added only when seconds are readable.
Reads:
h=10 m=22
